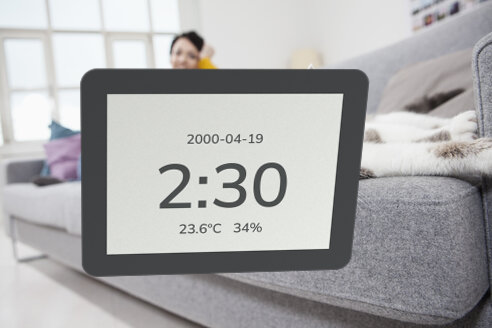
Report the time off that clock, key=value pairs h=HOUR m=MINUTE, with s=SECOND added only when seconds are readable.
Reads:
h=2 m=30
